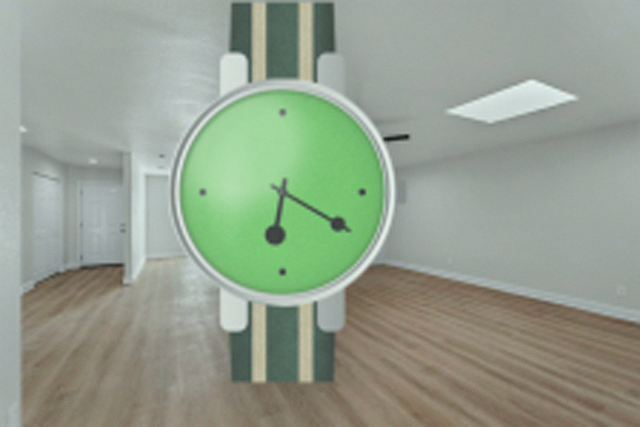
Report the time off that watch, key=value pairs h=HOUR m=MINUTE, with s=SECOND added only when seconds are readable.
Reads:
h=6 m=20
